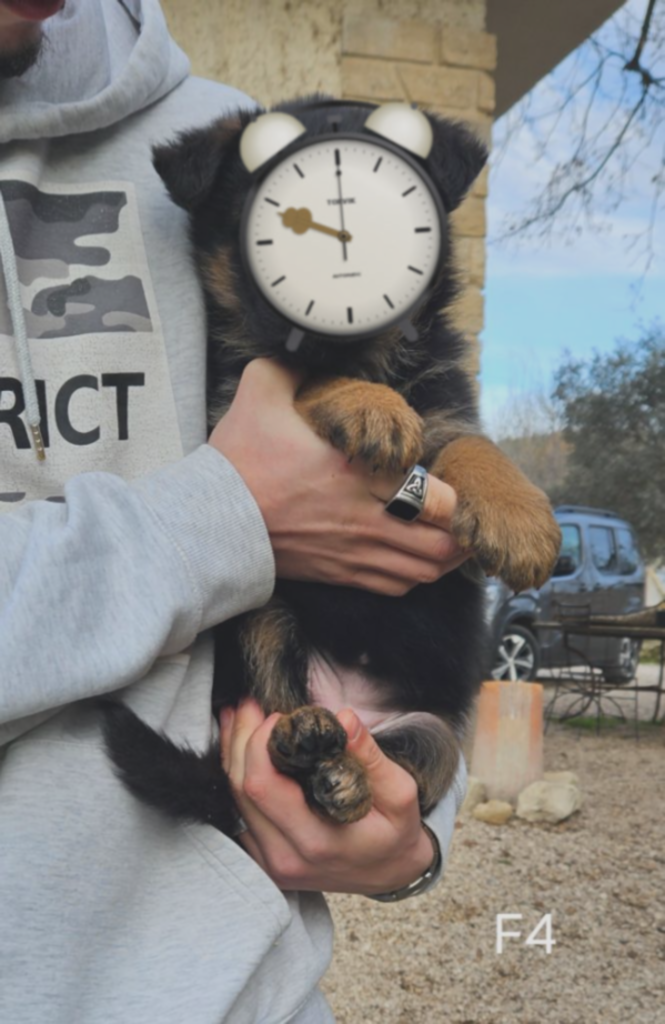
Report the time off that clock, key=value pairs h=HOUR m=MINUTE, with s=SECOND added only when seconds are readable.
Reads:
h=9 m=49 s=0
